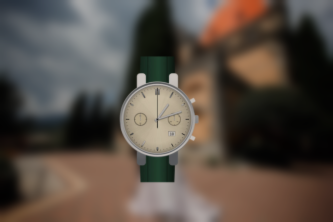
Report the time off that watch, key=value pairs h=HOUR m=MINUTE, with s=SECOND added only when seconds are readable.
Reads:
h=1 m=12
